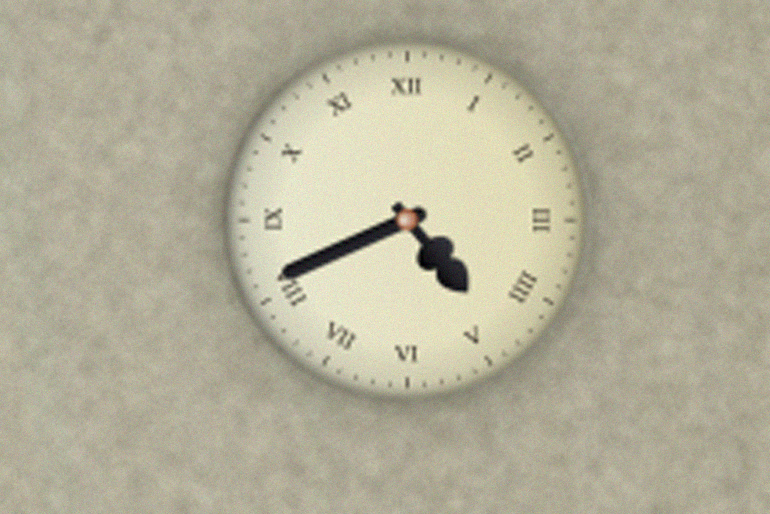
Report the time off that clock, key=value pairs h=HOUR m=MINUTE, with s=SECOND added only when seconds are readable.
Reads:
h=4 m=41
